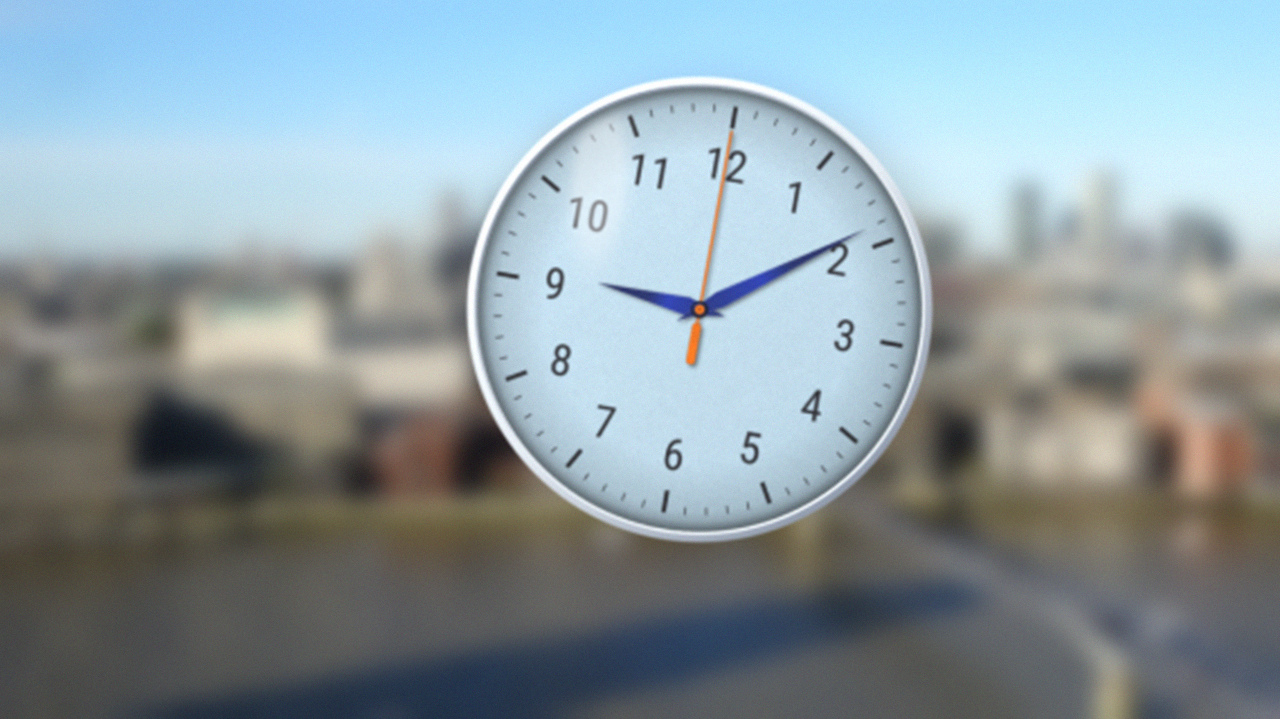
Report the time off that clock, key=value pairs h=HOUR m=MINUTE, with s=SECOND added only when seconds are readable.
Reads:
h=9 m=9 s=0
